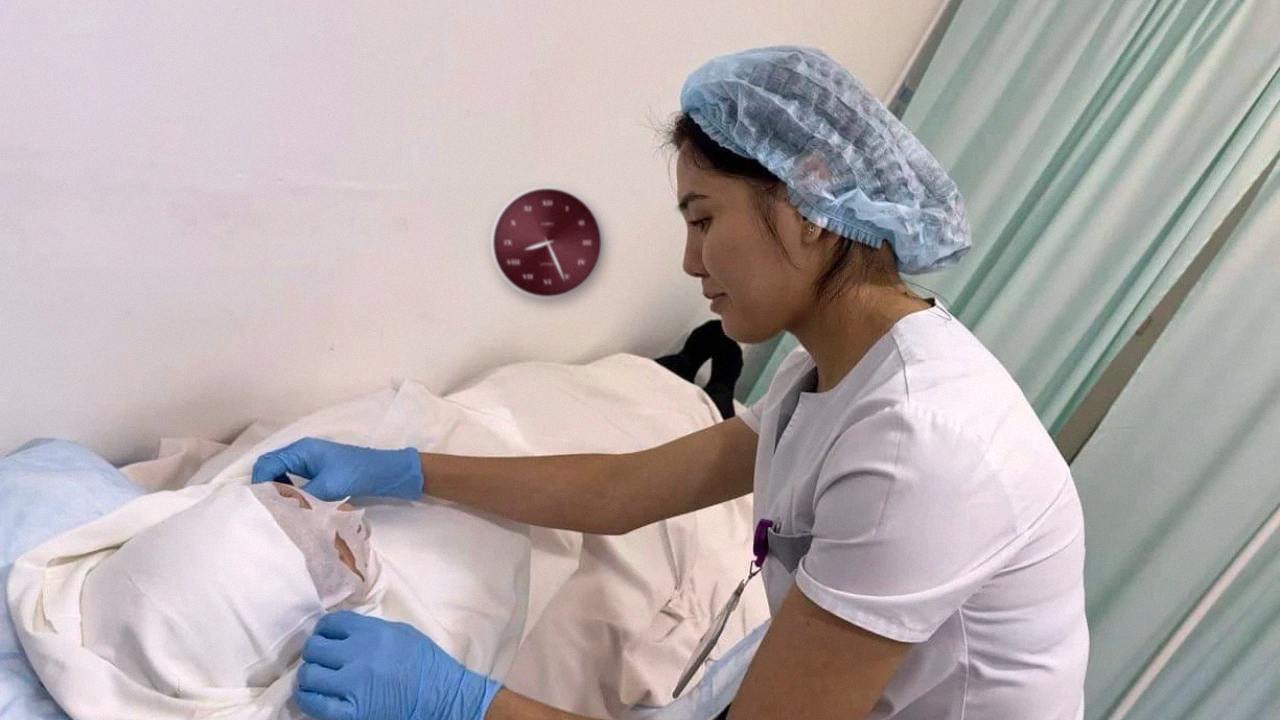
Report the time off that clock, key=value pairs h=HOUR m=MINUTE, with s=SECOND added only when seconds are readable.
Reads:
h=8 m=26
